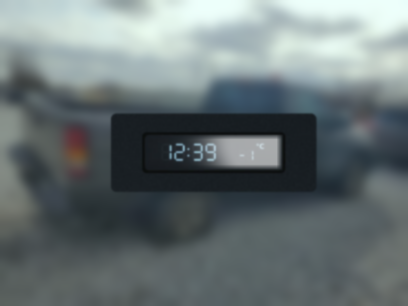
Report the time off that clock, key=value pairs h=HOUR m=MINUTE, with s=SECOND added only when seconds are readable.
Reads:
h=12 m=39
